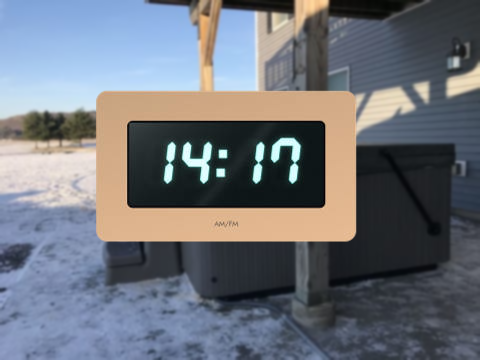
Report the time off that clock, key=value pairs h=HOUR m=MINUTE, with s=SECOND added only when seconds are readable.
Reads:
h=14 m=17
